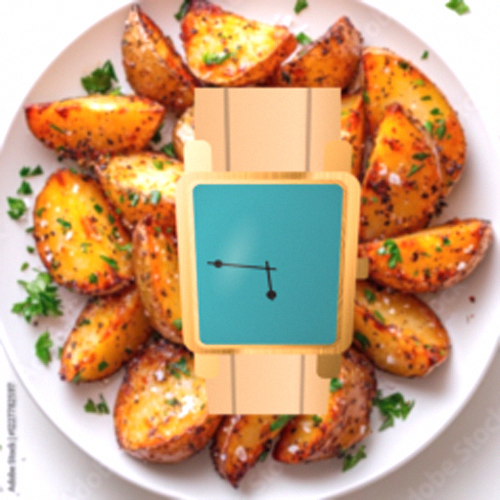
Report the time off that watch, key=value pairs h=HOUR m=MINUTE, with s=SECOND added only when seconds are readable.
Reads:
h=5 m=46
